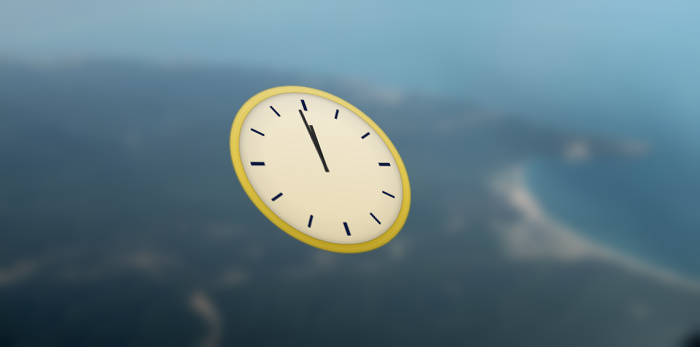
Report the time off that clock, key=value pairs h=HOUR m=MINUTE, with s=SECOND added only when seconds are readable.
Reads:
h=11 m=59
